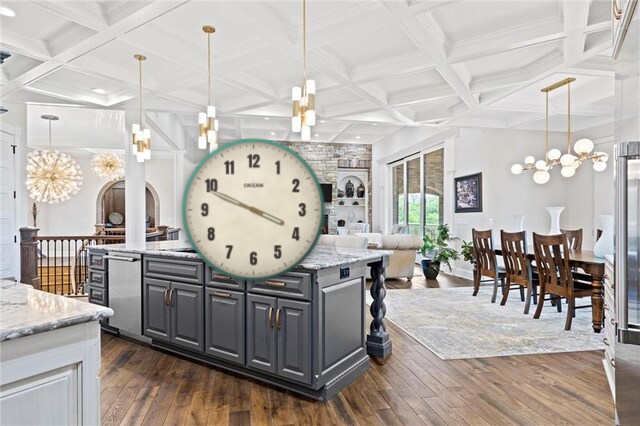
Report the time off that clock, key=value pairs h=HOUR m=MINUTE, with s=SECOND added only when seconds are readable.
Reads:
h=3 m=49
